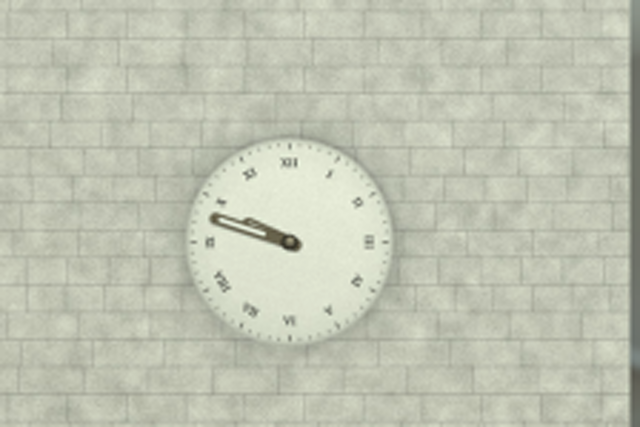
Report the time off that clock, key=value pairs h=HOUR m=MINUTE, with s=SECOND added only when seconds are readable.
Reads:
h=9 m=48
